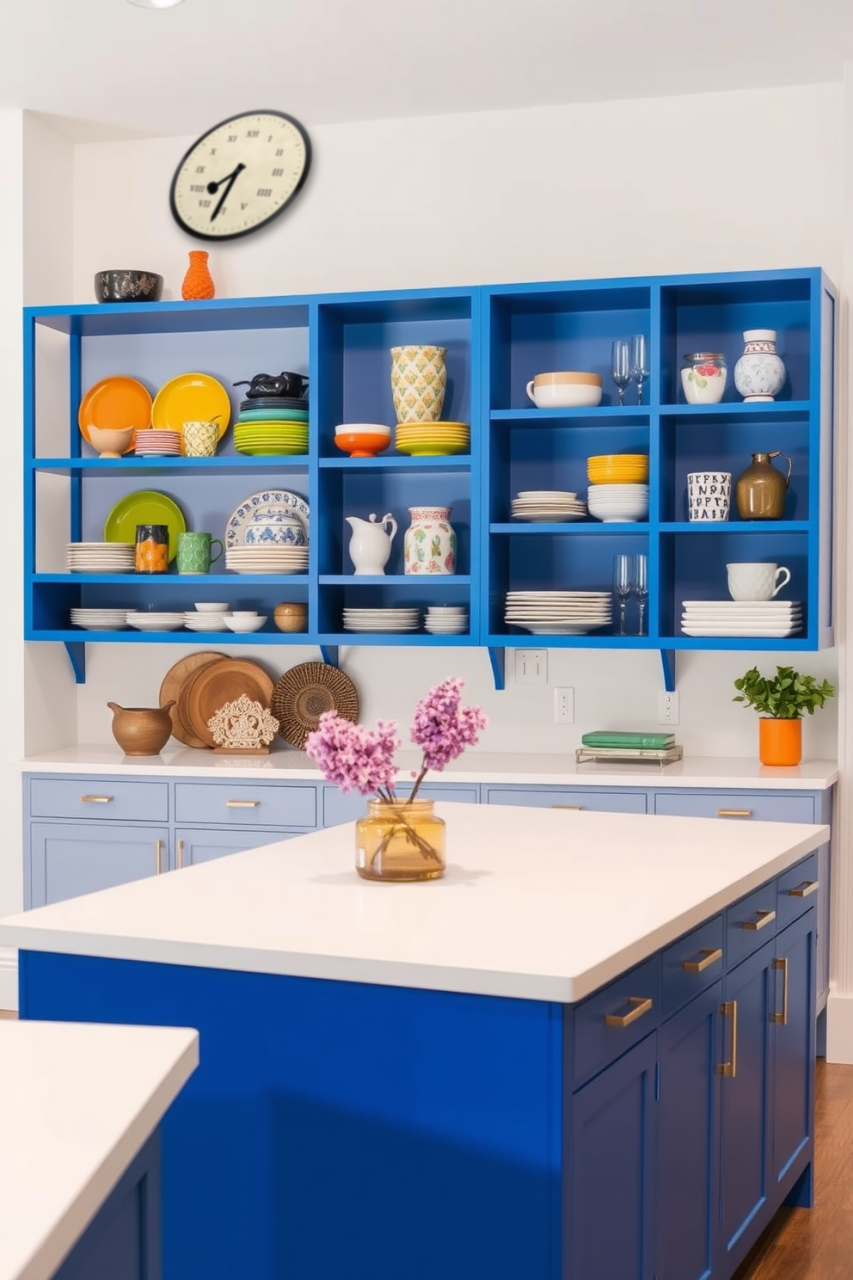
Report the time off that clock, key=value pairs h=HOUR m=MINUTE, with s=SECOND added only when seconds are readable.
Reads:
h=7 m=31
